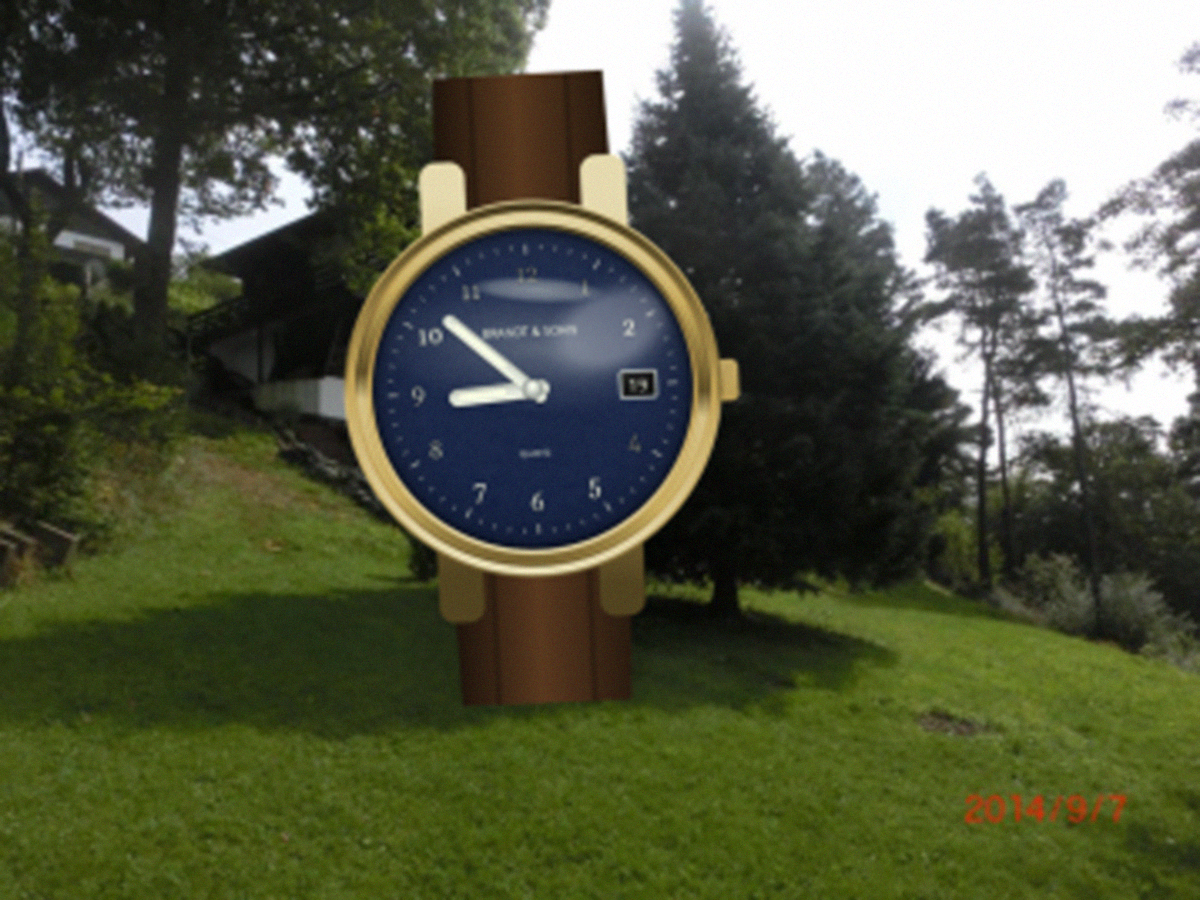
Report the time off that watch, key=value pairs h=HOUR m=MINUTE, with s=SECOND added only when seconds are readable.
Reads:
h=8 m=52
